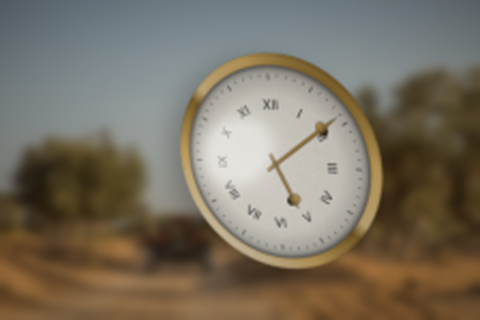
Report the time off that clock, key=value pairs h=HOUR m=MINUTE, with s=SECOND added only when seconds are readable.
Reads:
h=5 m=9
